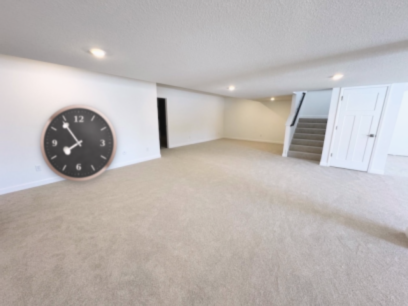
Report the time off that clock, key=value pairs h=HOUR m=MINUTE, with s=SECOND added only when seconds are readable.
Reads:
h=7 m=54
